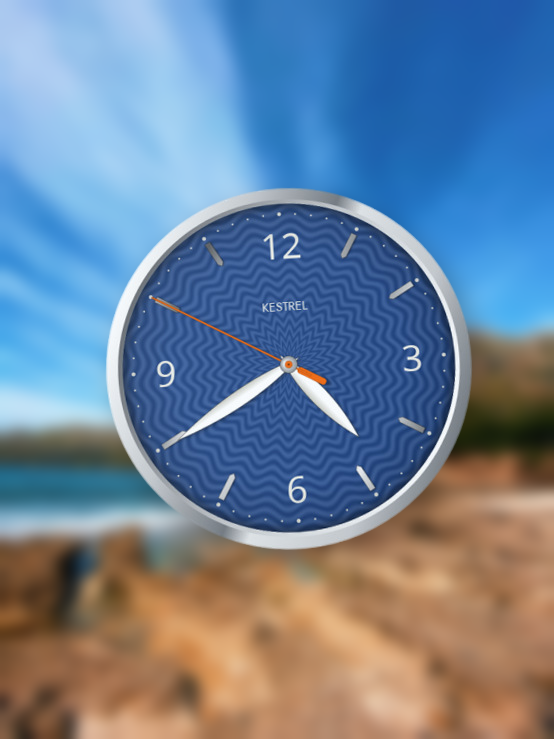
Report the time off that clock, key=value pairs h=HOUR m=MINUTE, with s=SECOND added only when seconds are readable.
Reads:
h=4 m=39 s=50
